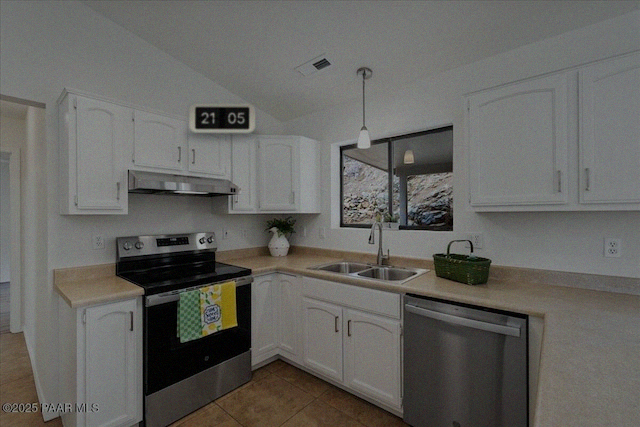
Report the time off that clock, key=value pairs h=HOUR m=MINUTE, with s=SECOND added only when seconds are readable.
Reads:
h=21 m=5
